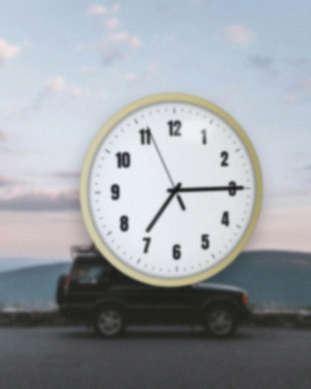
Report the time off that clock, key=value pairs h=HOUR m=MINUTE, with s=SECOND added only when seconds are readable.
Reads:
h=7 m=14 s=56
